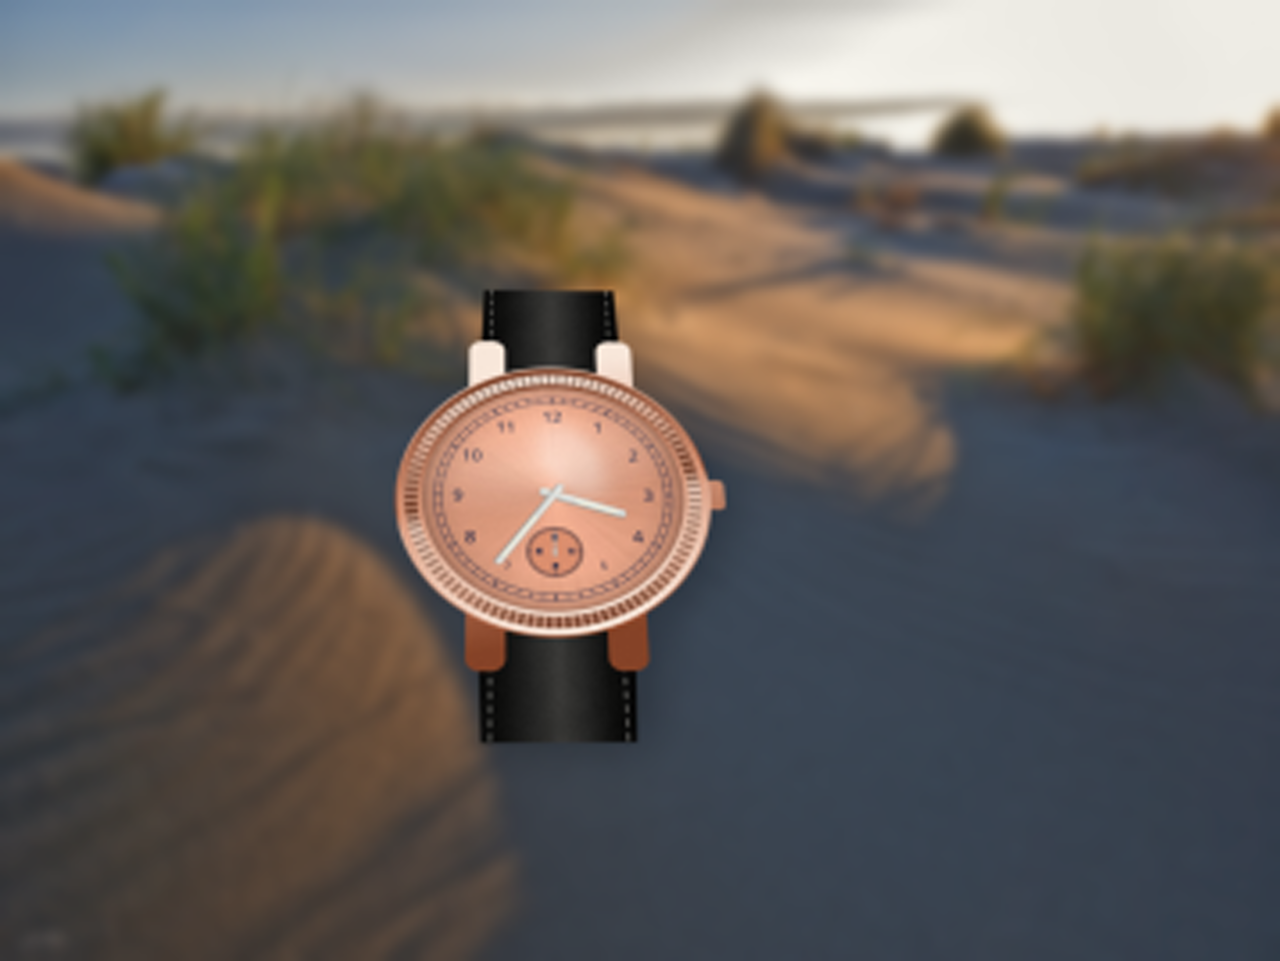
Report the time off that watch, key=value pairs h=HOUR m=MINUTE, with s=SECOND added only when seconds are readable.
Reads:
h=3 m=36
